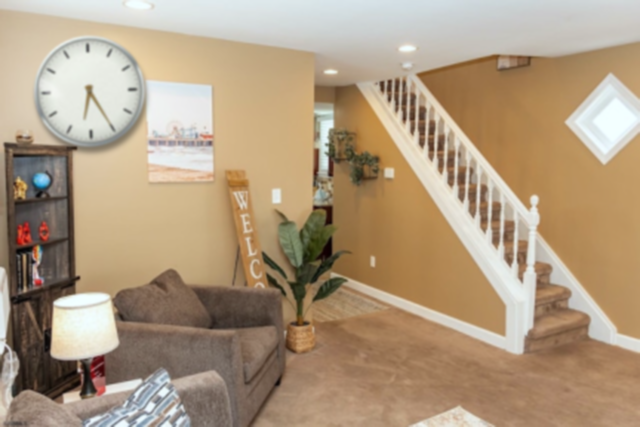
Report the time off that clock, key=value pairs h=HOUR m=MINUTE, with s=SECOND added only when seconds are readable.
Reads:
h=6 m=25
